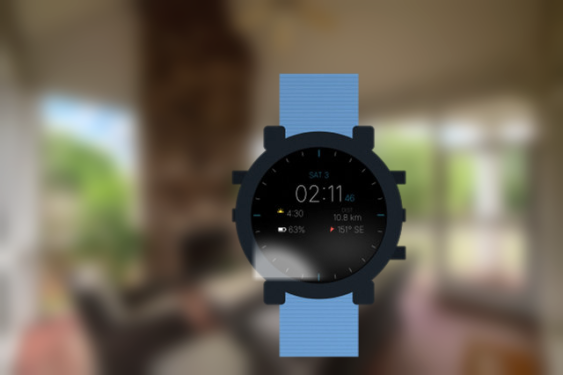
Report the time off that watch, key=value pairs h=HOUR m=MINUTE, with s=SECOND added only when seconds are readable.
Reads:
h=2 m=11 s=46
